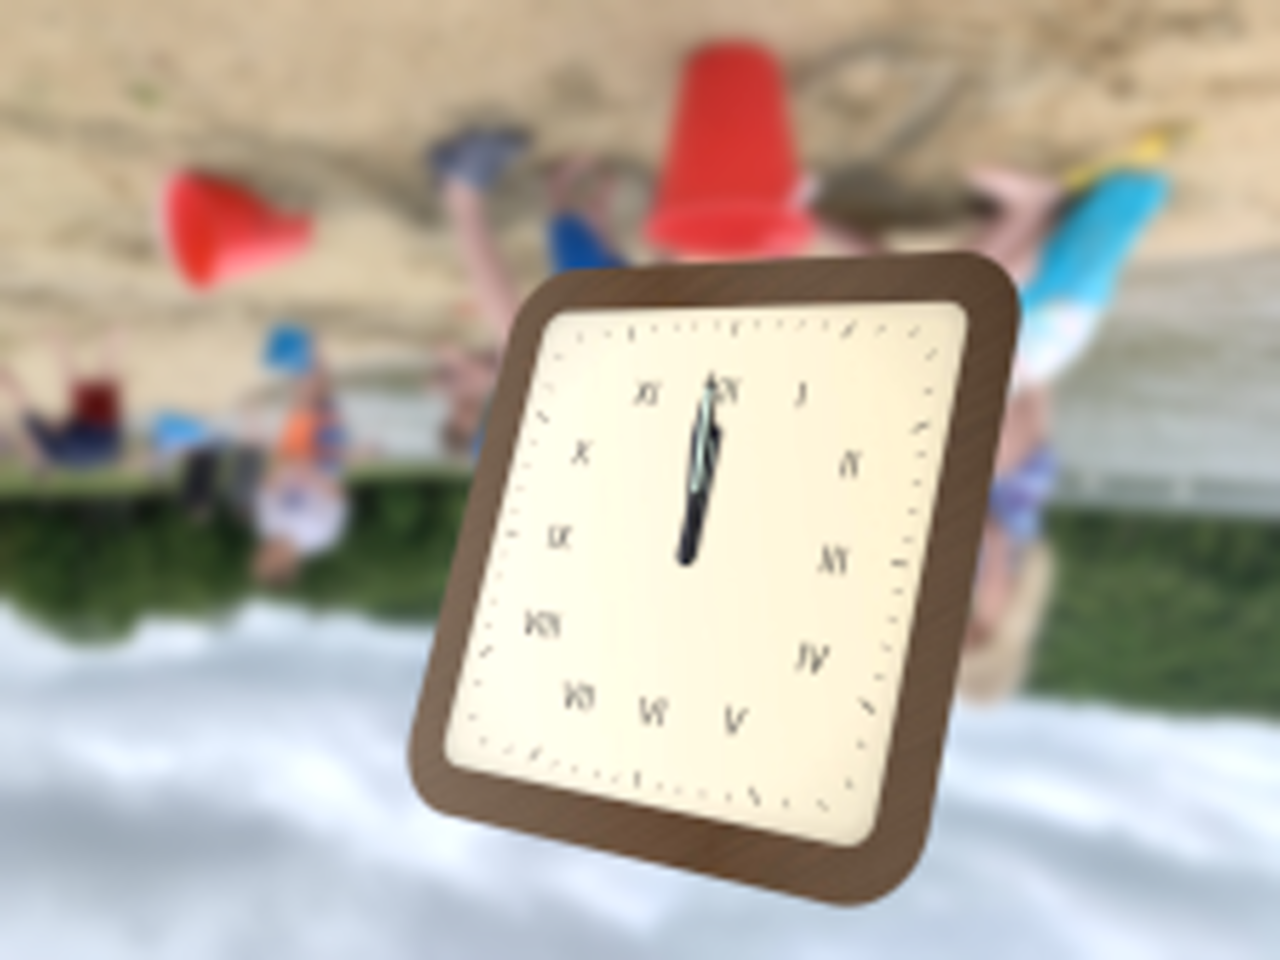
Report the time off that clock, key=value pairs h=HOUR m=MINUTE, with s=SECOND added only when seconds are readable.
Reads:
h=11 m=59
